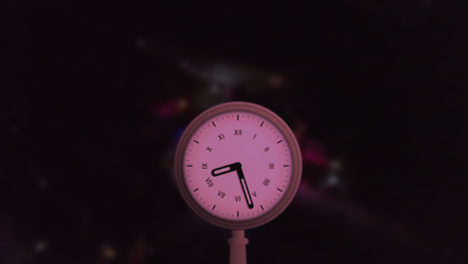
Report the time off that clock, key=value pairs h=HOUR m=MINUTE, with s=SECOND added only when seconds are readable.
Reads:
h=8 m=27
